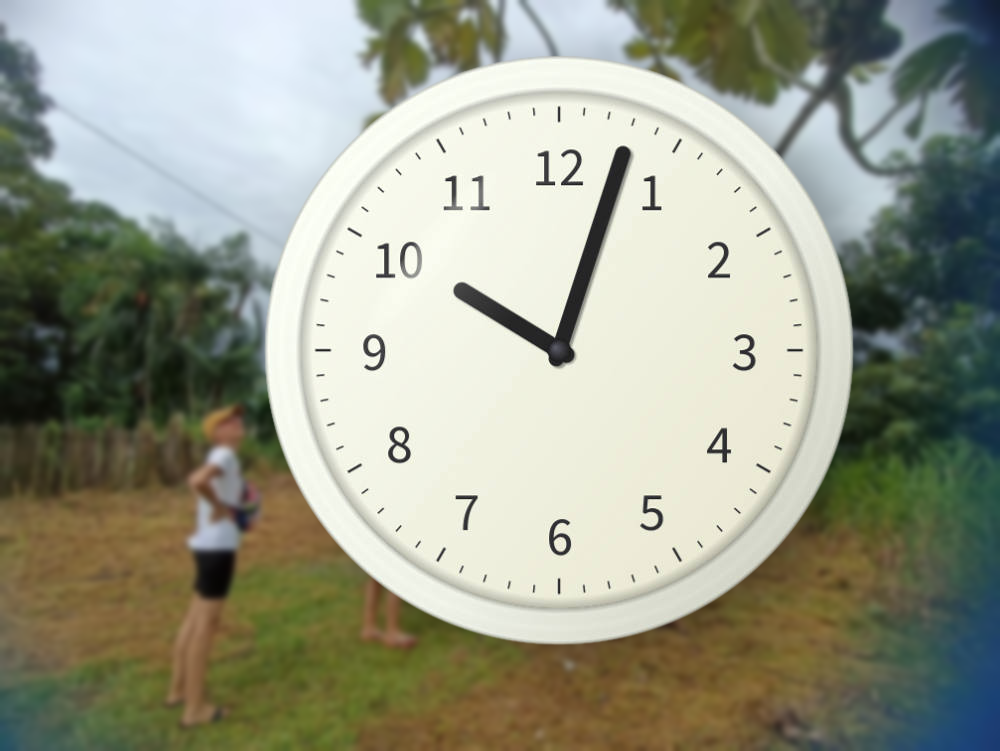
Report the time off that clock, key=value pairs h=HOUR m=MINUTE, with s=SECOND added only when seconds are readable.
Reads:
h=10 m=3
